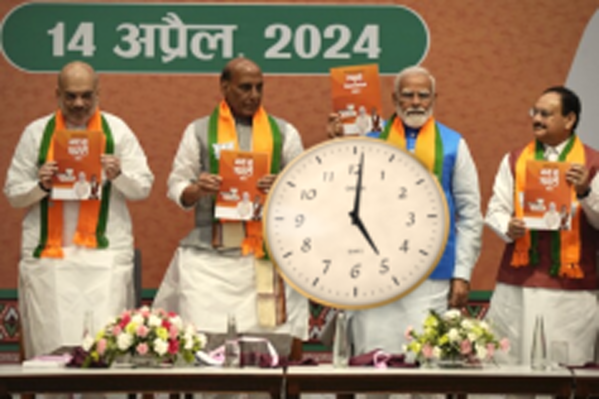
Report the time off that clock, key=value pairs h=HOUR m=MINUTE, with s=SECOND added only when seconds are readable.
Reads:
h=5 m=1
